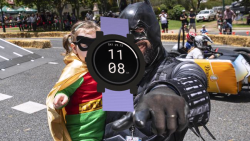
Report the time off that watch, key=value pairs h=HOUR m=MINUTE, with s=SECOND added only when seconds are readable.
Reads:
h=11 m=8
